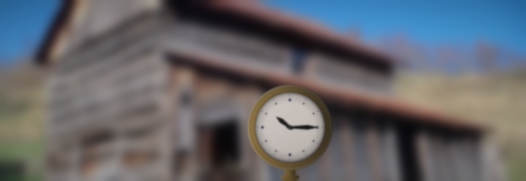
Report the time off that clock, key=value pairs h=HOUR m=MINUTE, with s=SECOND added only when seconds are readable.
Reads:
h=10 m=15
